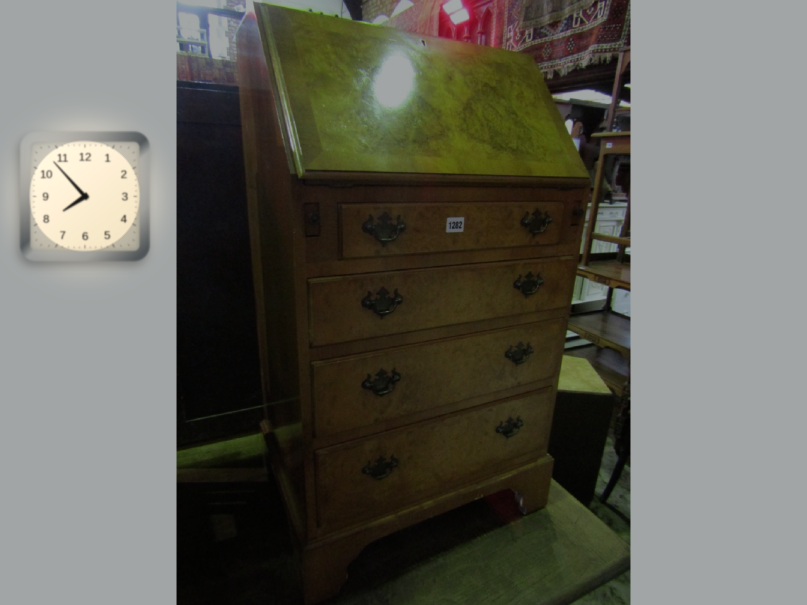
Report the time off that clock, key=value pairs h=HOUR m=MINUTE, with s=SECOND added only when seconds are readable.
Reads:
h=7 m=53
